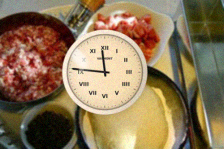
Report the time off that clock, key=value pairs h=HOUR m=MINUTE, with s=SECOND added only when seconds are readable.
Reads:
h=11 m=46
